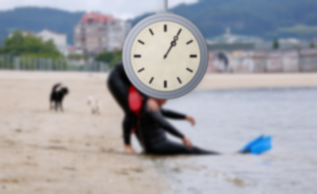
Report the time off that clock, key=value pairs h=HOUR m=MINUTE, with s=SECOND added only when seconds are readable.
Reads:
h=1 m=5
